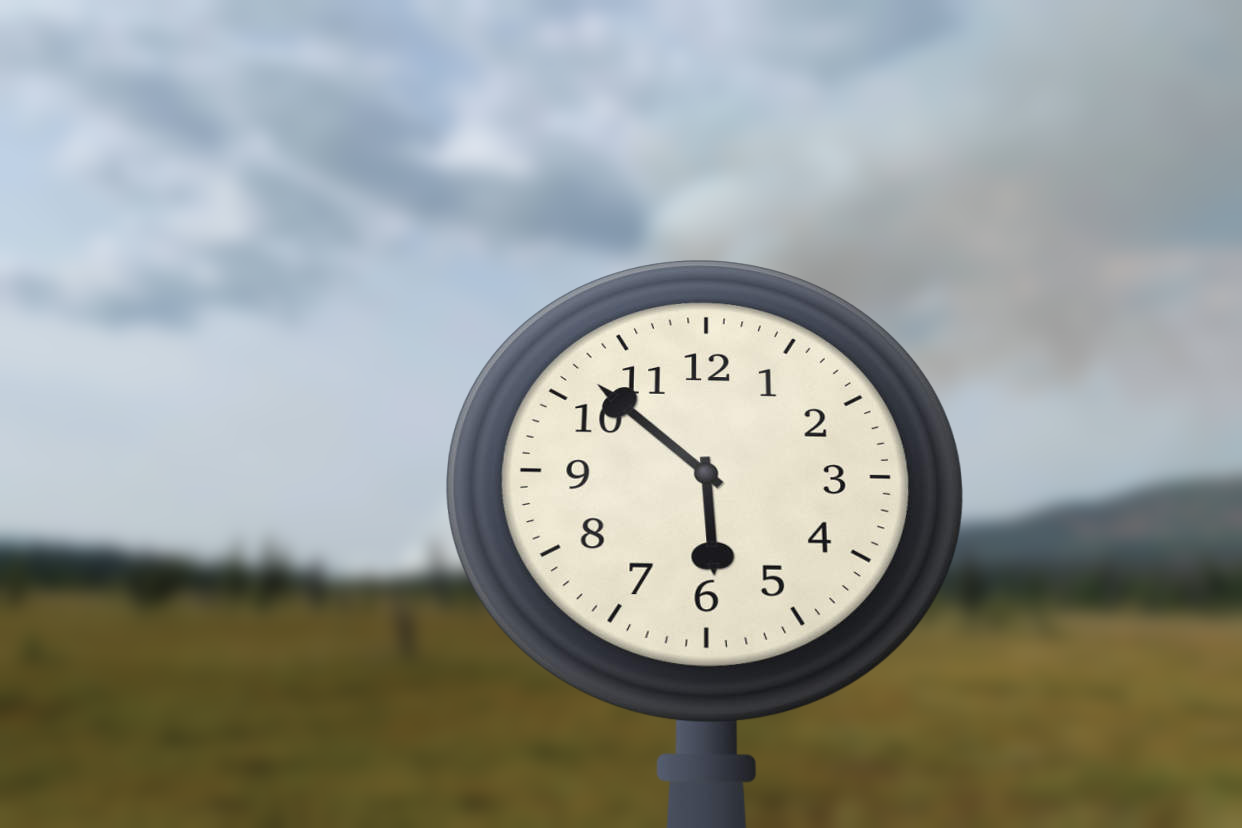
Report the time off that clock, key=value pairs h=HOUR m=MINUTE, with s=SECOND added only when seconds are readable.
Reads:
h=5 m=52
